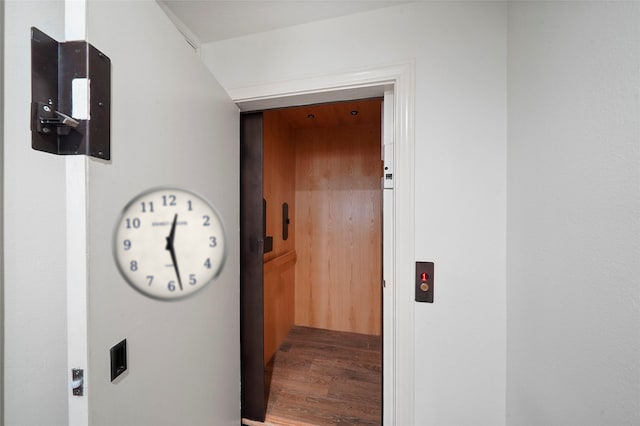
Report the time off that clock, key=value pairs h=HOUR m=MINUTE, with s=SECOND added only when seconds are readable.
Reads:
h=12 m=28
